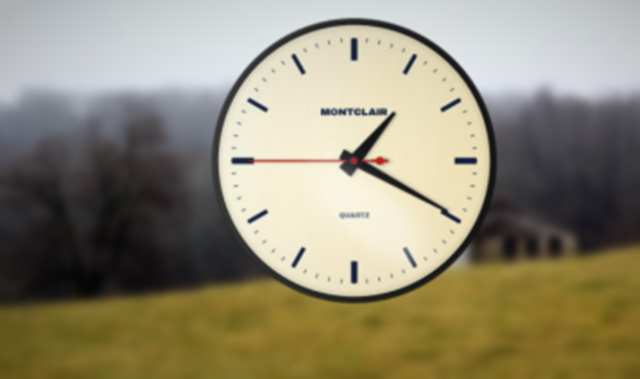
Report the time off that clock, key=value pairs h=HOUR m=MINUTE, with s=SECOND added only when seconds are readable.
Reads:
h=1 m=19 s=45
